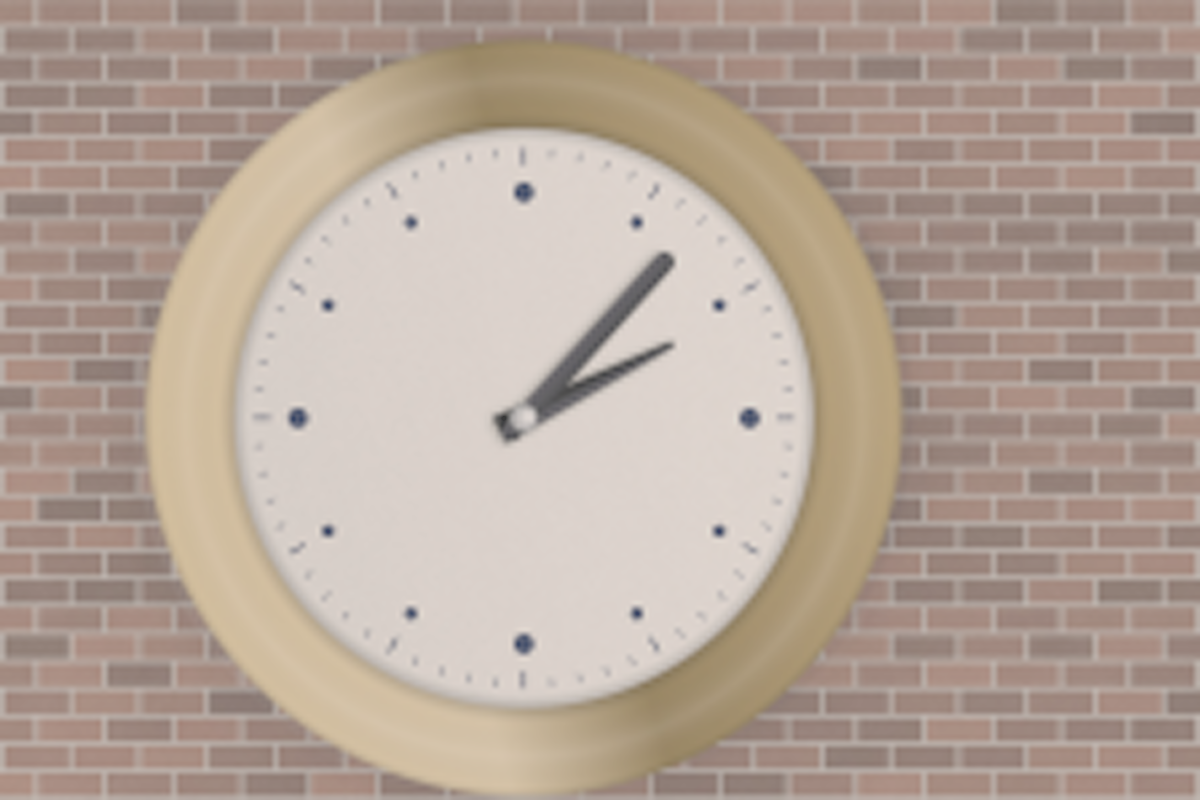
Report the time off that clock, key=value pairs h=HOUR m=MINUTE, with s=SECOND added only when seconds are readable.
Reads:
h=2 m=7
